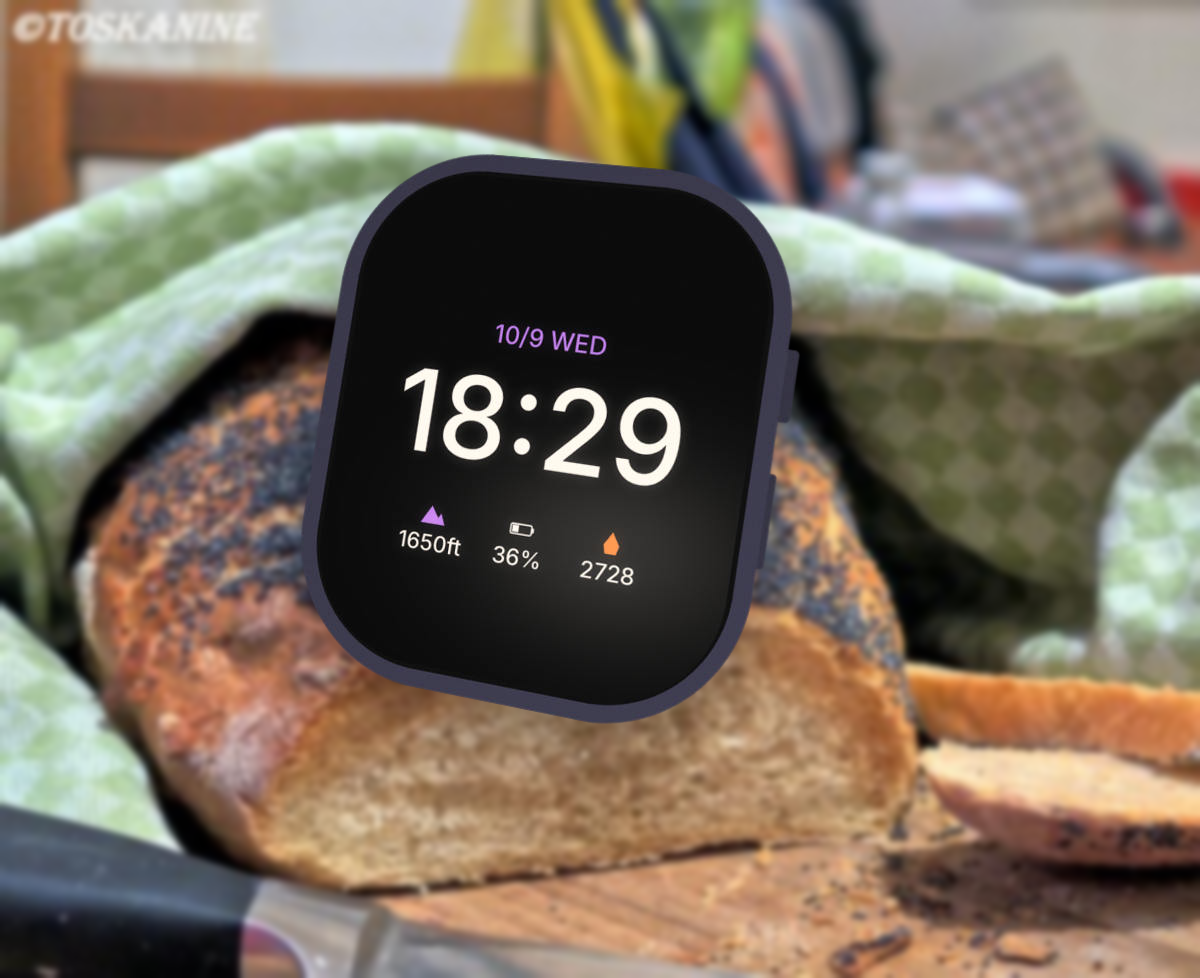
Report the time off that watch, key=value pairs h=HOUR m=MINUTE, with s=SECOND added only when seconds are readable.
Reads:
h=18 m=29
